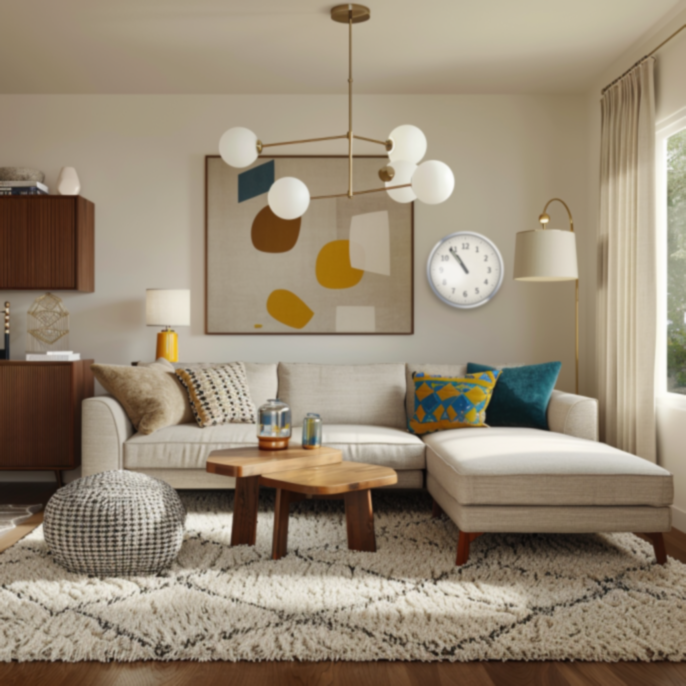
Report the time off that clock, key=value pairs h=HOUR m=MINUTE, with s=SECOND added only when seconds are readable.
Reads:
h=10 m=54
